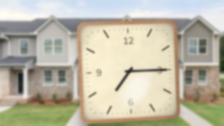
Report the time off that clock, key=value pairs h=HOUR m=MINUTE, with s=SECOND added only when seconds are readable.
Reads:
h=7 m=15
